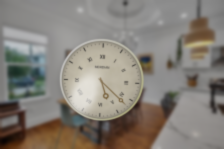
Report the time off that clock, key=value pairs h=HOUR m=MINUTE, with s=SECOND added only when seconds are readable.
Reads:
h=5 m=22
